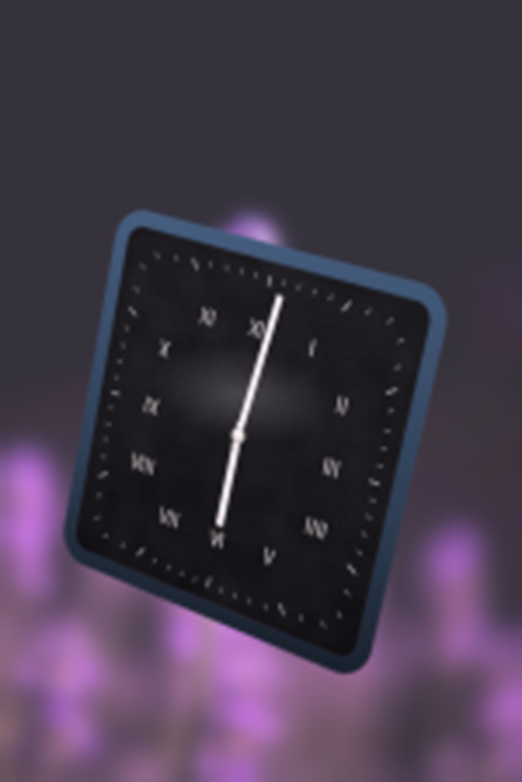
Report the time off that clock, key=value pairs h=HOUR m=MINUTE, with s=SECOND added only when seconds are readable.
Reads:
h=6 m=1
